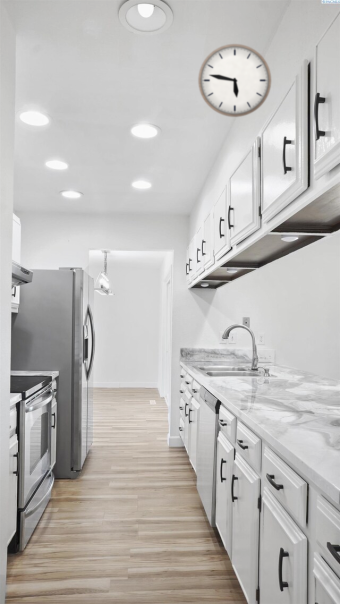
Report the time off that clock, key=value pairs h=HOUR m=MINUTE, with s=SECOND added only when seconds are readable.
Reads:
h=5 m=47
